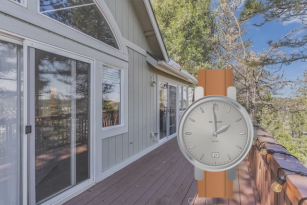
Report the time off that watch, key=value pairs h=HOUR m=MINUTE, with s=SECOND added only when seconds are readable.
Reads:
h=1 m=59
